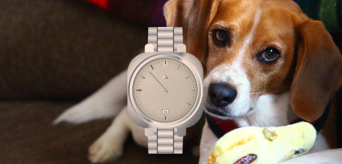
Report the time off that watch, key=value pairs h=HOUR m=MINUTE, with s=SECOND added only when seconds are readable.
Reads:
h=11 m=53
